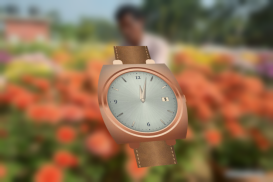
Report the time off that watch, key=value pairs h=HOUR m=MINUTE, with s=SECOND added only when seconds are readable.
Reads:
h=12 m=3
